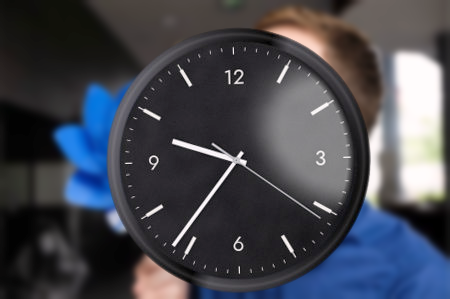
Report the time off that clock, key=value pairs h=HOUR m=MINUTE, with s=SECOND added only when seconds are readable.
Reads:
h=9 m=36 s=21
